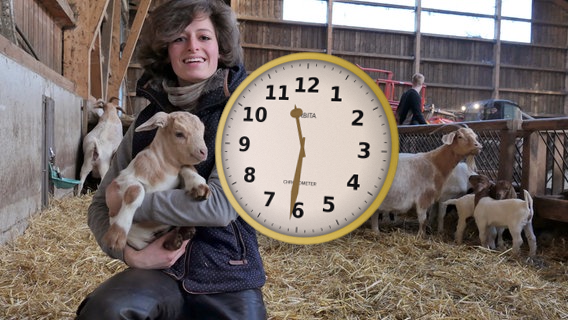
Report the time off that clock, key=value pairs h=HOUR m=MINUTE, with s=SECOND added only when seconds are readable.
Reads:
h=11 m=31
